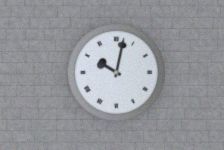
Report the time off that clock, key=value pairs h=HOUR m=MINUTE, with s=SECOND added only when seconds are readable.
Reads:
h=10 m=2
